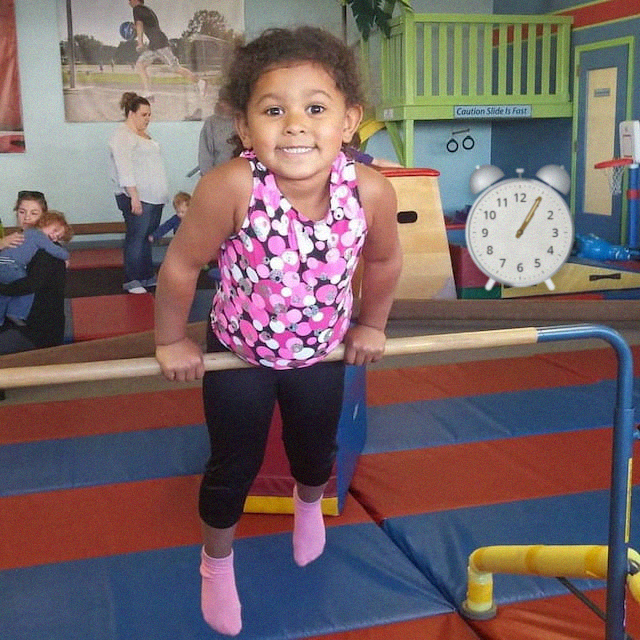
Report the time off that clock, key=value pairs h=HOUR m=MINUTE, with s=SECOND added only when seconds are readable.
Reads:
h=1 m=5
